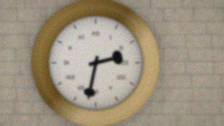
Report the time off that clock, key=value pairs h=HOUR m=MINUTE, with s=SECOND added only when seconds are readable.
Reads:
h=2 m=32
